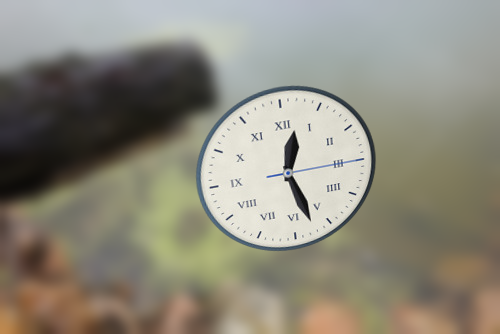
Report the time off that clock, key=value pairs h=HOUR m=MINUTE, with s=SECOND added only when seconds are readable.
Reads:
h=12 m=27 s=15
